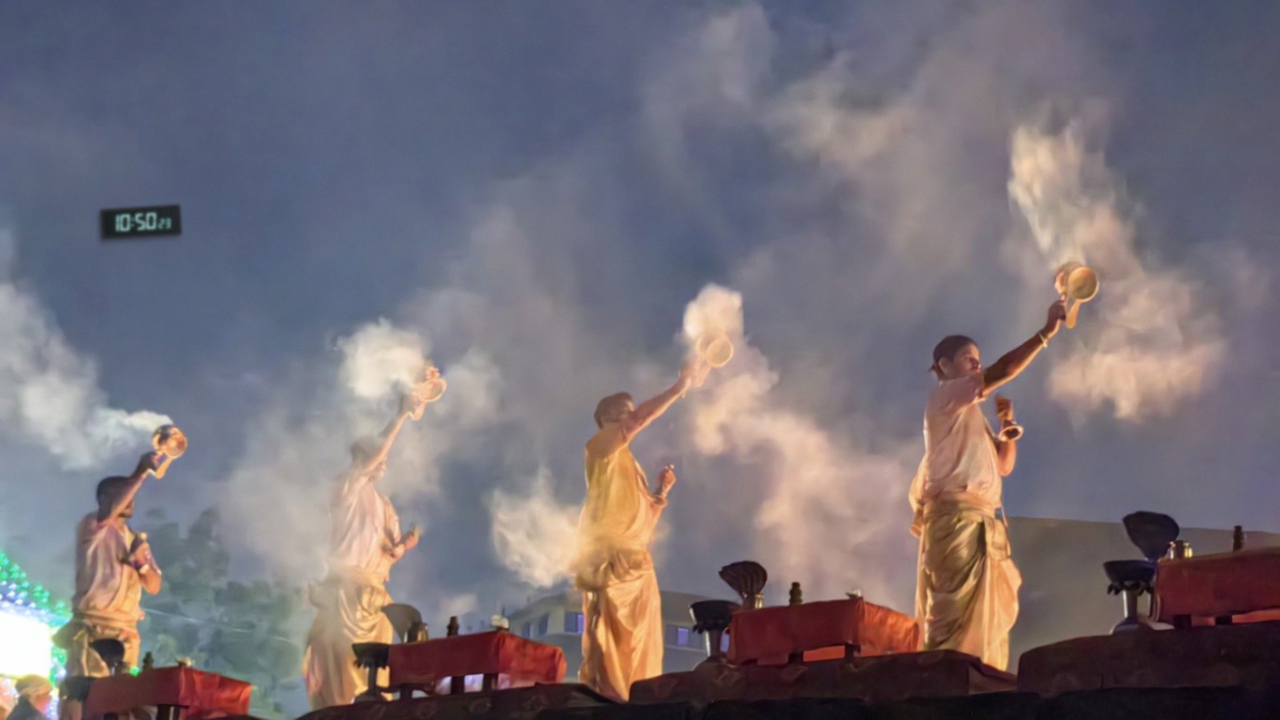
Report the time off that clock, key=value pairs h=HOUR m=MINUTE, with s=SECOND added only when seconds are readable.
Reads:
h=10 m=50
